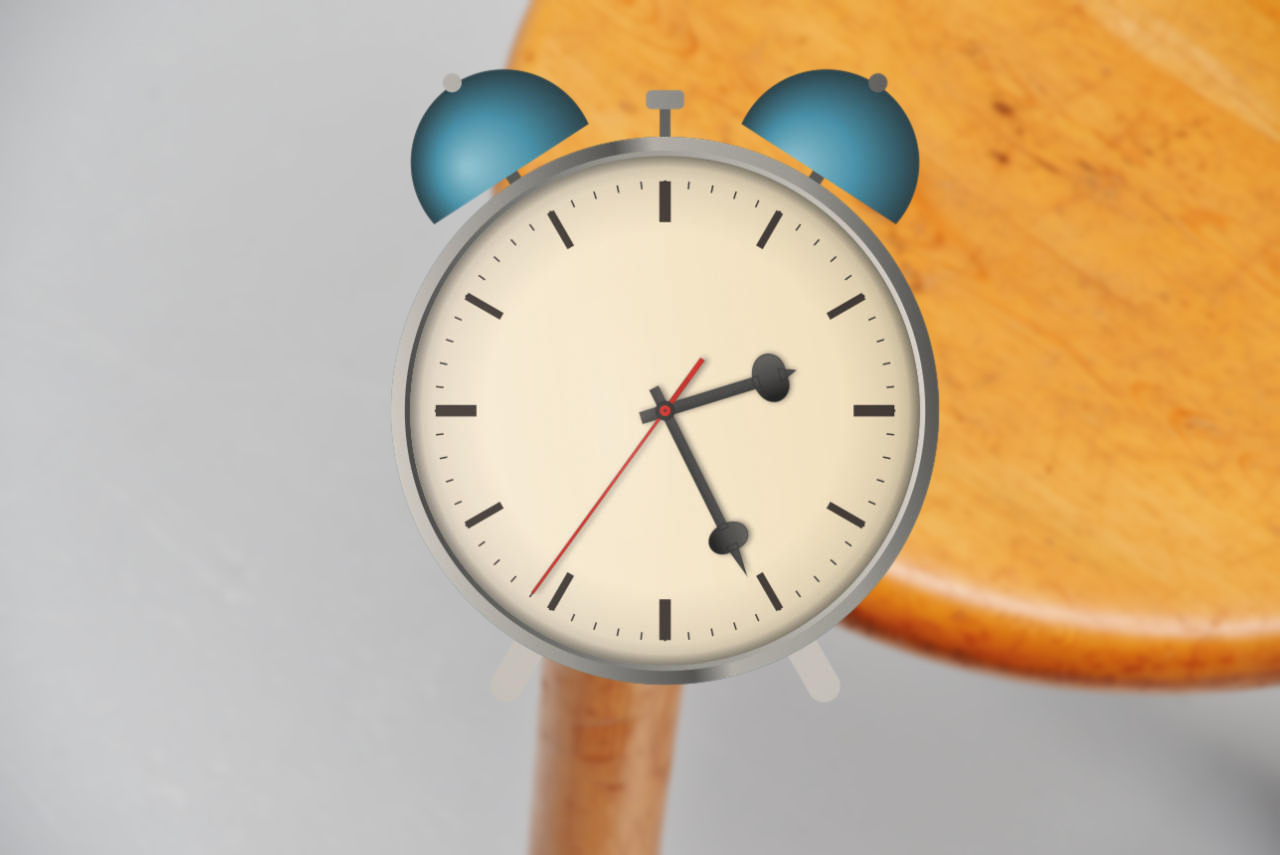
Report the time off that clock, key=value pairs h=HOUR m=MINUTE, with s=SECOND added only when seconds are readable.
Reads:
h=2 m=25 s=36
